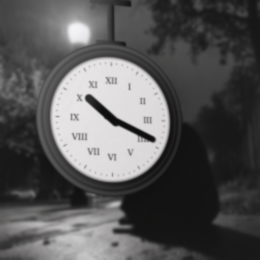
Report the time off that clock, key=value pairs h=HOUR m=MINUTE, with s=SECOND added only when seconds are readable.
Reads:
h=10 m=19
